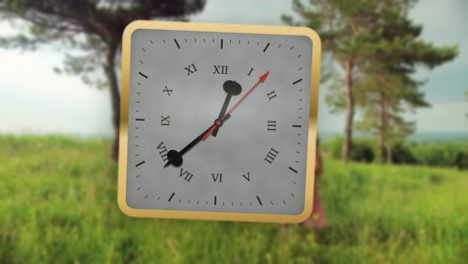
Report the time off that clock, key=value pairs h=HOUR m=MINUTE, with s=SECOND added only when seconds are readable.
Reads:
h=12 m=38 s=7
